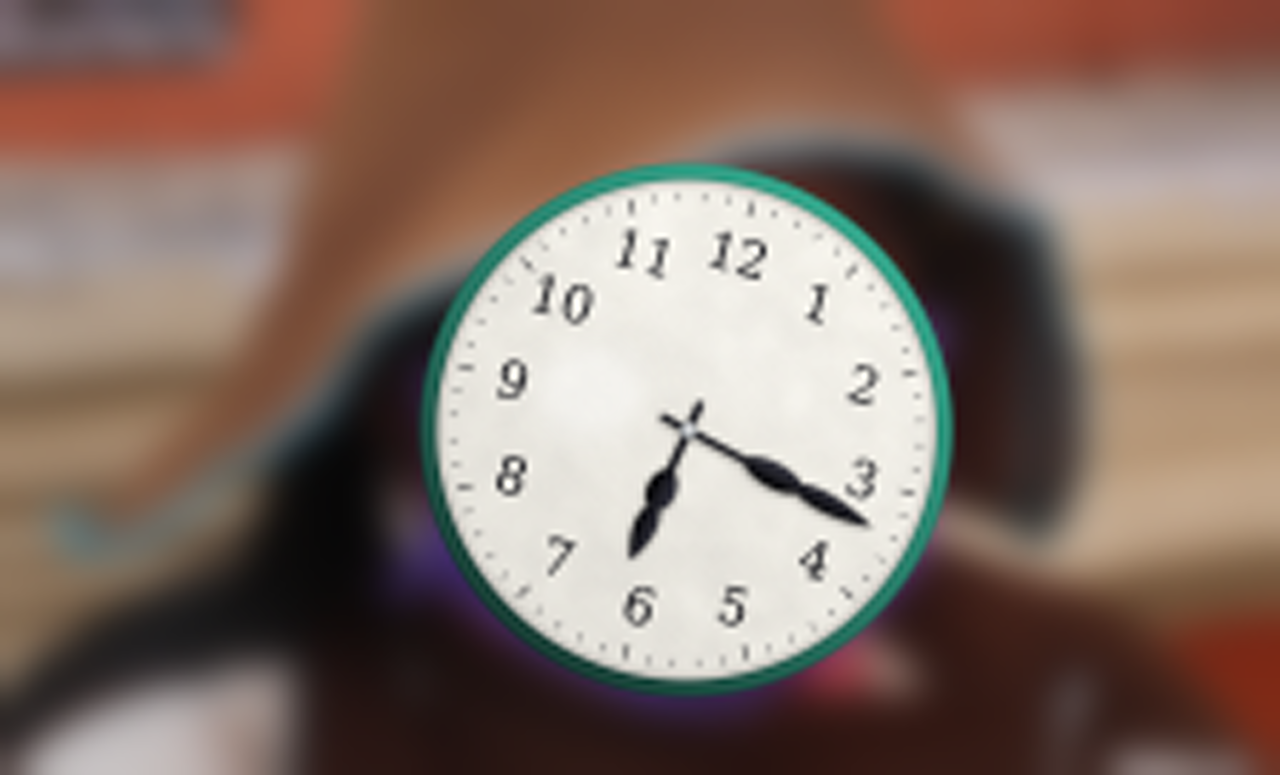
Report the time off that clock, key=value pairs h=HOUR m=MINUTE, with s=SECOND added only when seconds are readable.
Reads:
h=6 m=17
